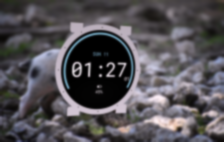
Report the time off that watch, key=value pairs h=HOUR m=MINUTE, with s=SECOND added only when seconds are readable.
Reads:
h=1 m=27
